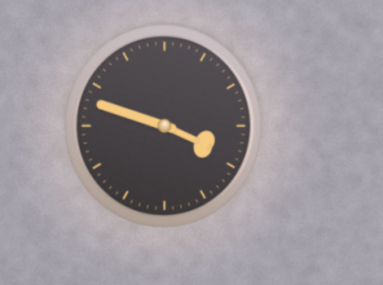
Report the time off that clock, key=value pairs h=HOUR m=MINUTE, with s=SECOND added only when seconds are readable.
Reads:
h=3 m=48
